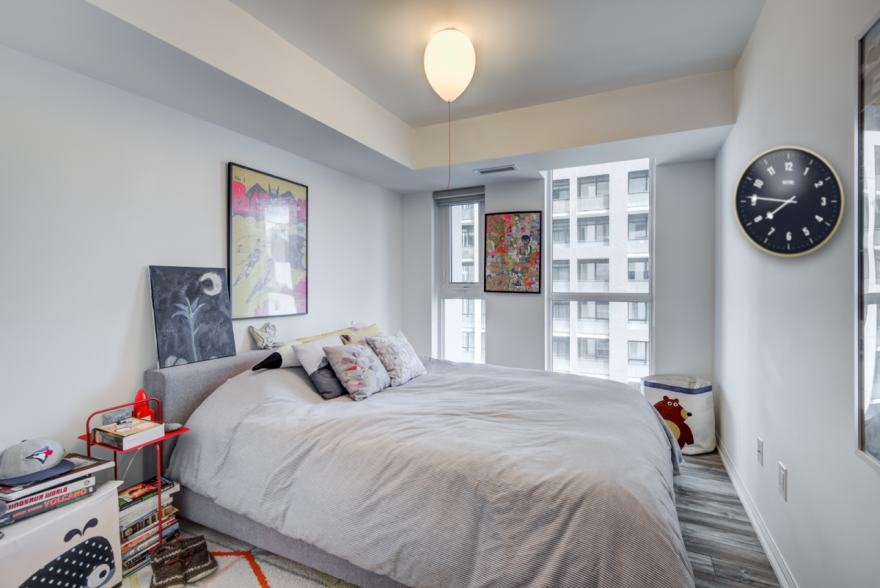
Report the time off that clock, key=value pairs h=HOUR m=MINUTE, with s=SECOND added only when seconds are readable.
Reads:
h=7 m=46
